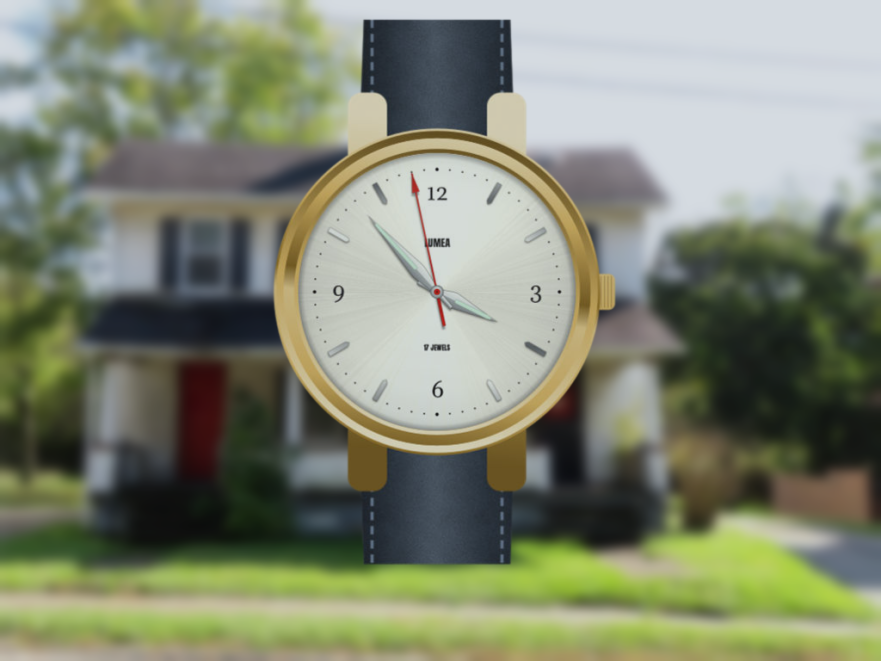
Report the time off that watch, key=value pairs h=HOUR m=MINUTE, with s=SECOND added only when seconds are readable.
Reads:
h=3 m=52 s=58
